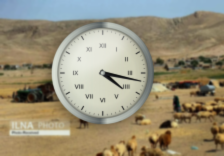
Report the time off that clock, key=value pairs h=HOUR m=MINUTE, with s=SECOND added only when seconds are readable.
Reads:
h=4 m=17
